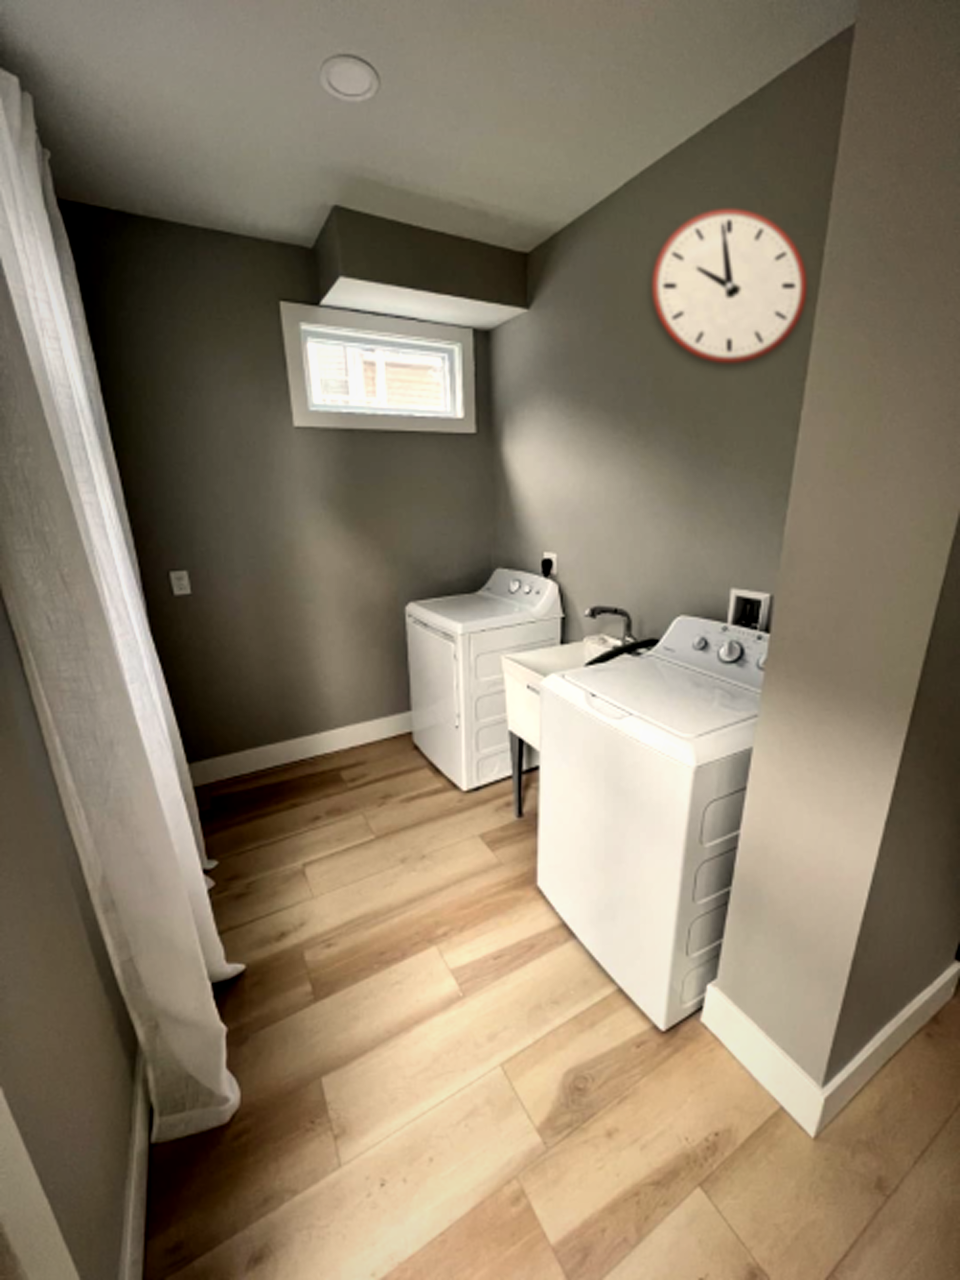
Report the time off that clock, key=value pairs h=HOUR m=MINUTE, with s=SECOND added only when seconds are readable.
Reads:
h=9 m=59
